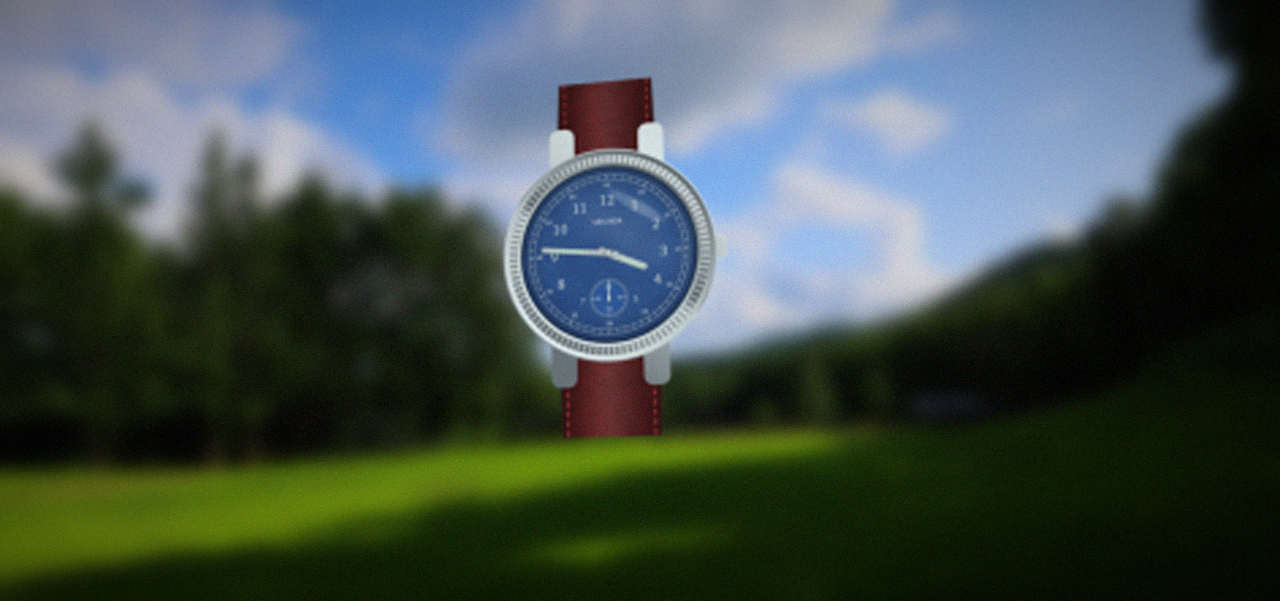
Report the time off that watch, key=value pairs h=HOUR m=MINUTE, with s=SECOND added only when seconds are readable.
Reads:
h=3 m=46
